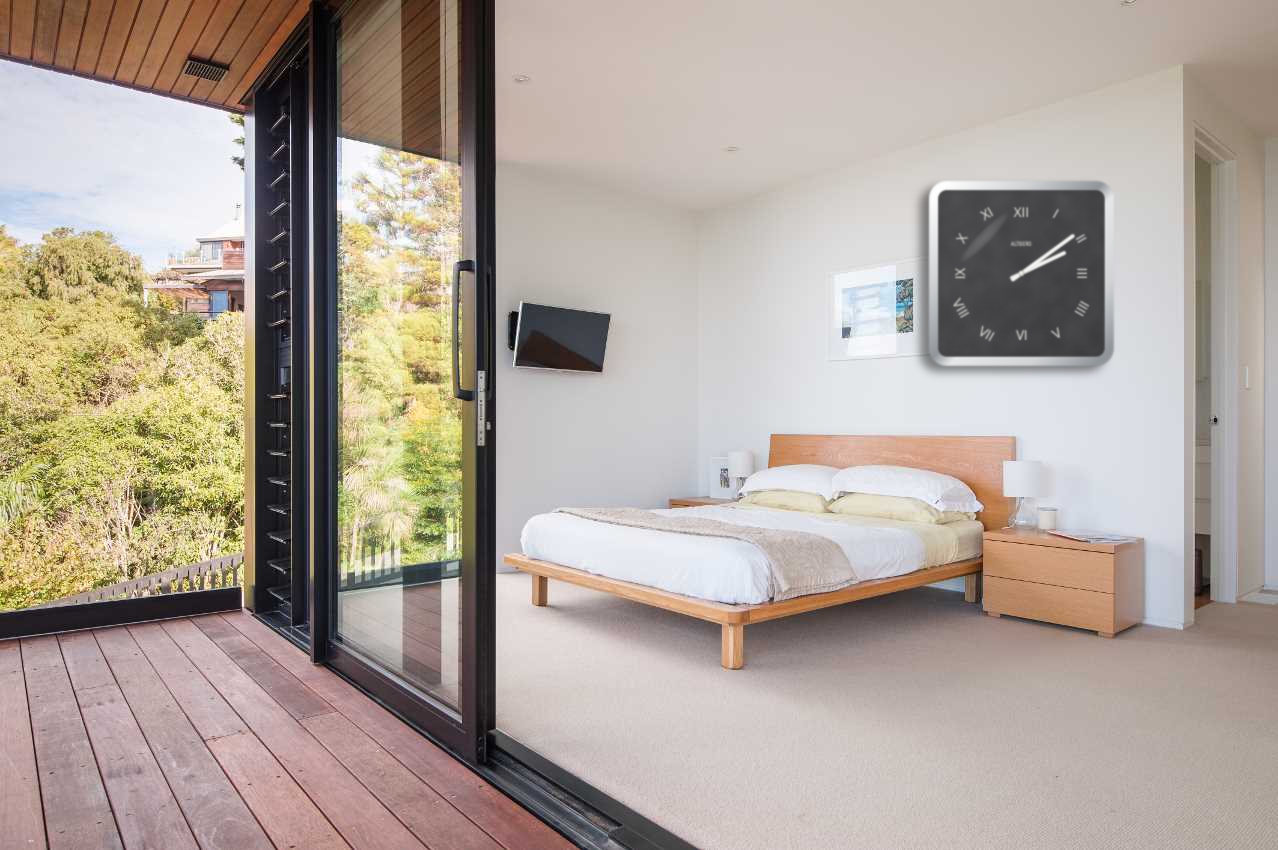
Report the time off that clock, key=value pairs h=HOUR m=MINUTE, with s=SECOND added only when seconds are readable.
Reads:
h=2 m=9
